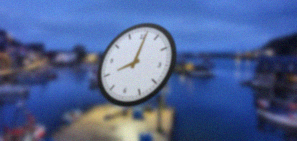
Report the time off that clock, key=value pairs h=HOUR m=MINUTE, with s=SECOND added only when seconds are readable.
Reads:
h=8 m=1
